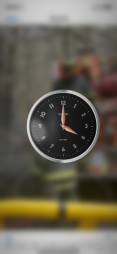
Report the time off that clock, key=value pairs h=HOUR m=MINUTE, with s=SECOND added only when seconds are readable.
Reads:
h=4 m=0
